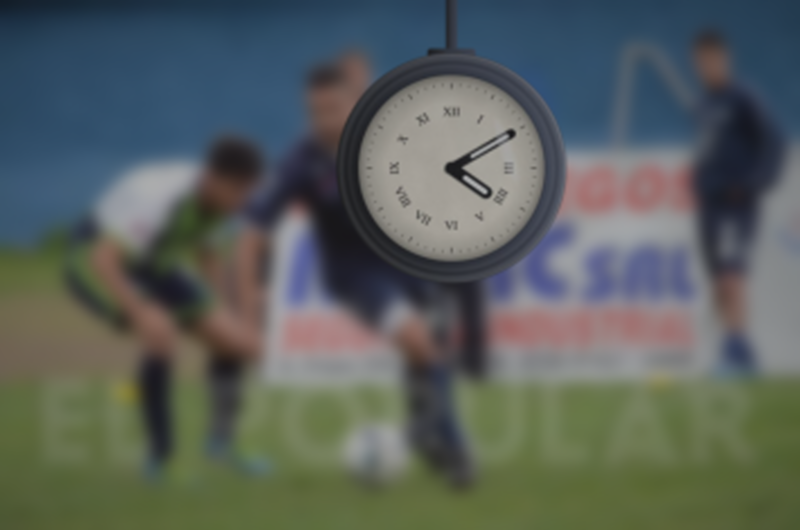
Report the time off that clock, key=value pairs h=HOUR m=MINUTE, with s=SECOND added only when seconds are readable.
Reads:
h=4 m=10
